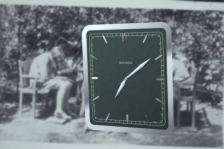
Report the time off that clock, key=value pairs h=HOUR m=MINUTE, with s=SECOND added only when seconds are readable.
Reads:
h=7 m=9
